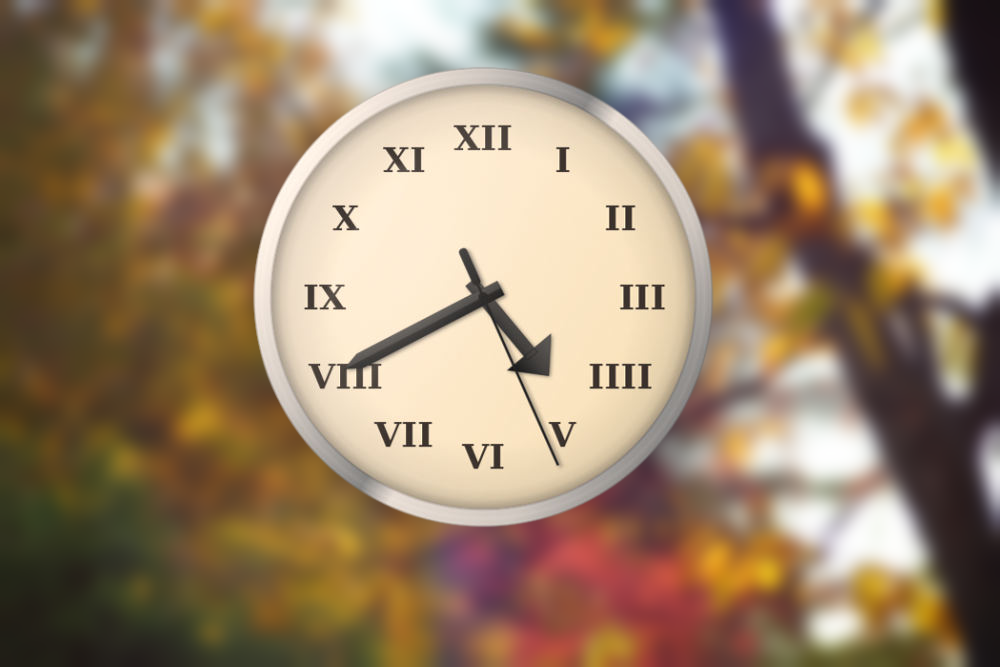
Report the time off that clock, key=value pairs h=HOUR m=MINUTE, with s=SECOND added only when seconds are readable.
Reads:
h=4 m=40 s=26
